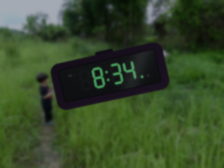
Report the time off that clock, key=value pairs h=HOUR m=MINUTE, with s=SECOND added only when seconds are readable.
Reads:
h=8 m=34
